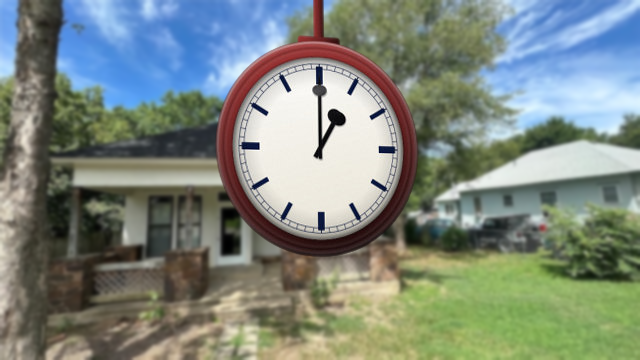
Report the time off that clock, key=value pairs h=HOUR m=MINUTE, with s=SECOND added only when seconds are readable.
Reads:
h=1 m=0
